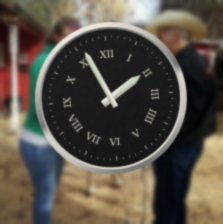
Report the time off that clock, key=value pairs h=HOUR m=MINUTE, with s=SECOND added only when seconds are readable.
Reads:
h=1 m=56
